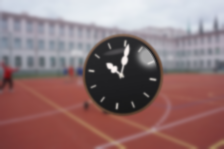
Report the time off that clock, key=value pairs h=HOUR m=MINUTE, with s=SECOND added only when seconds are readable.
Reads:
h=10 m=1
